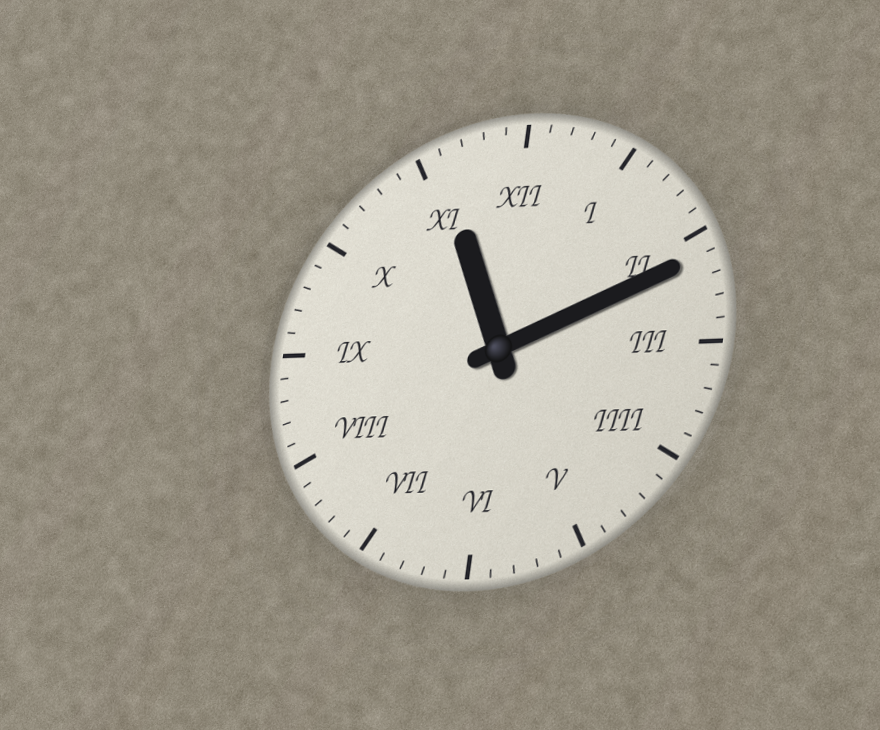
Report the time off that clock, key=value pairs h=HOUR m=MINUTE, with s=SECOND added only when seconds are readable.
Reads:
h=11 m=11
